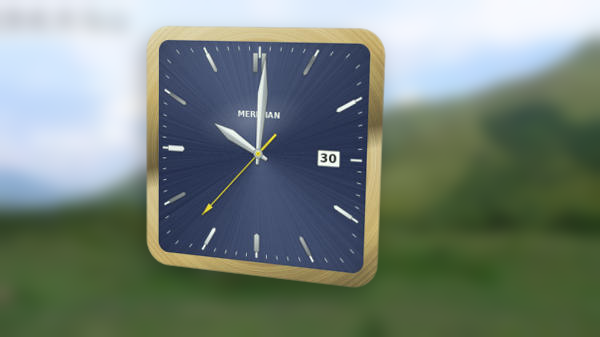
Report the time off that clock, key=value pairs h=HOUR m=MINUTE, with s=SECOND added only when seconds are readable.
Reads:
h=10 m=0 s=37
